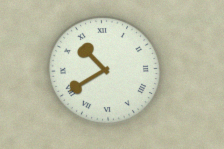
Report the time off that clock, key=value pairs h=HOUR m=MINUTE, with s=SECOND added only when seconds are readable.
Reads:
h=10 m=40
